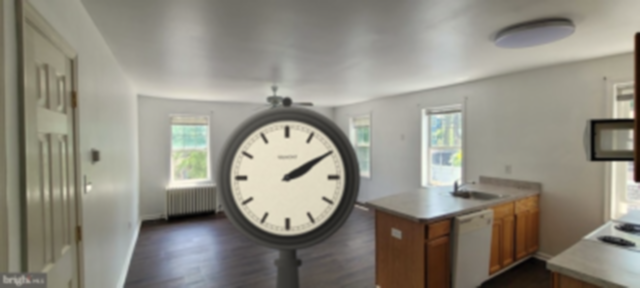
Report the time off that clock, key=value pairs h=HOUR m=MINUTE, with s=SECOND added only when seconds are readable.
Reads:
h=2 m=10
